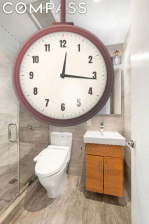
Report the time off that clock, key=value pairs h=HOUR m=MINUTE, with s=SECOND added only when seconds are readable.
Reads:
h=12 m=16
